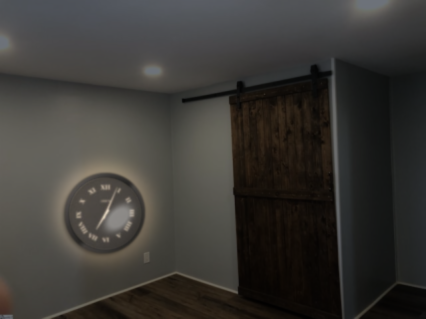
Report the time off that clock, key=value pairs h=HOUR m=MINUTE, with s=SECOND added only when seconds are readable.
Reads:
h=7 m=4
